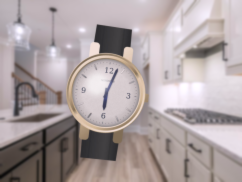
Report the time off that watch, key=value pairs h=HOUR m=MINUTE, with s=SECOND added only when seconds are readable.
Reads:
h=6 m=3
